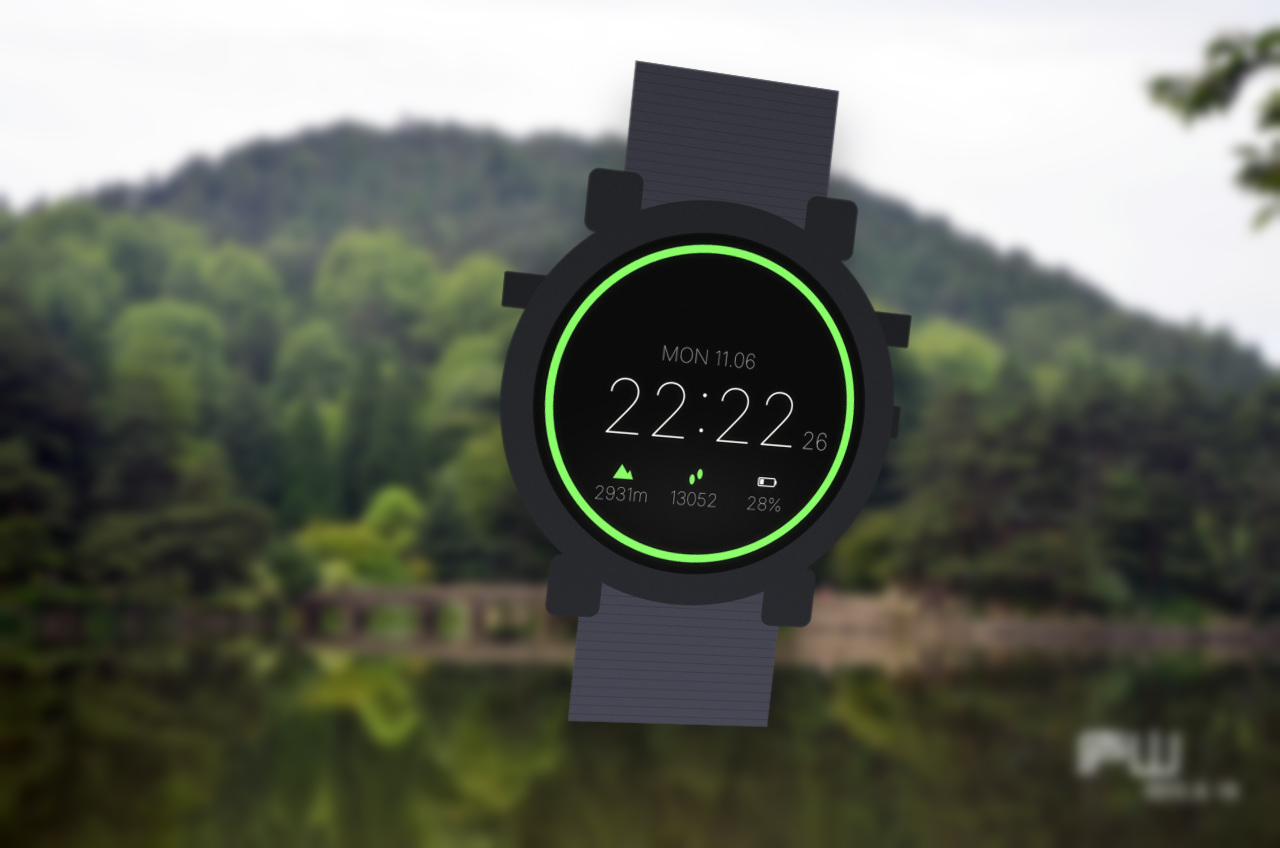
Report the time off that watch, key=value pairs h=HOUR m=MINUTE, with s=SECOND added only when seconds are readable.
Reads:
h=22 m=22 s=26
